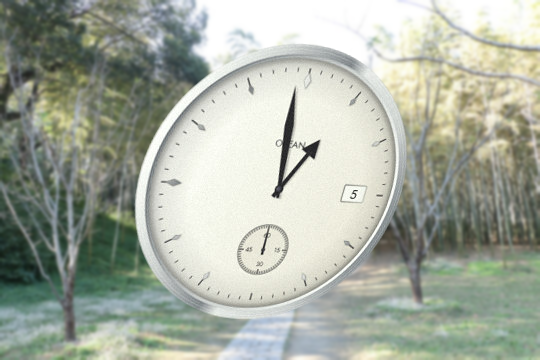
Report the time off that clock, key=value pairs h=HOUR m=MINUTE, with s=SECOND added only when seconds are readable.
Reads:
h=12 m=59
